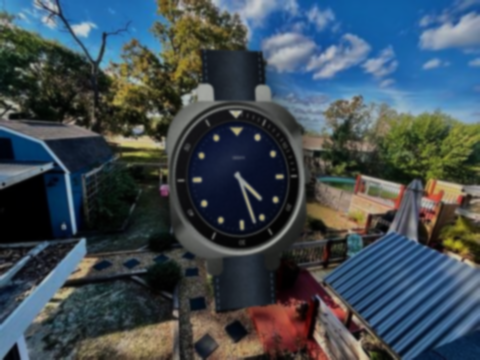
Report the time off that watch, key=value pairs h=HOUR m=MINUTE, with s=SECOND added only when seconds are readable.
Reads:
h=4 m=27
